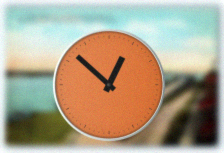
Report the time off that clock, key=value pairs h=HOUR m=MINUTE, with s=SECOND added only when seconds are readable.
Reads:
h=12 m=52
